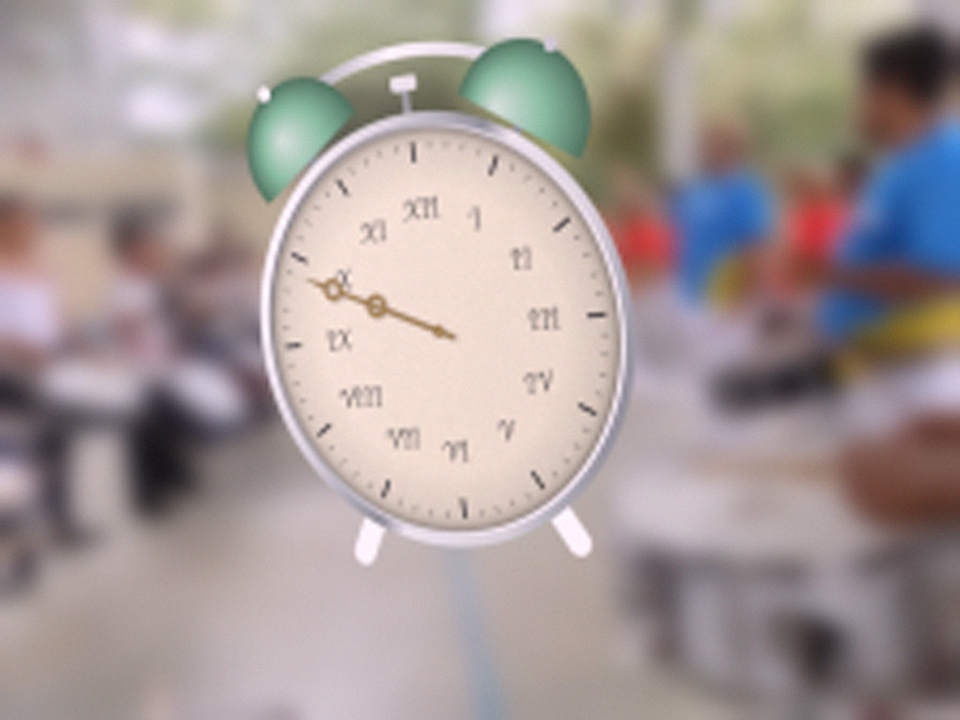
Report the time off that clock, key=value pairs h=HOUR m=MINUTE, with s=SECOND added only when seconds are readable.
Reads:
h=9 m=49
